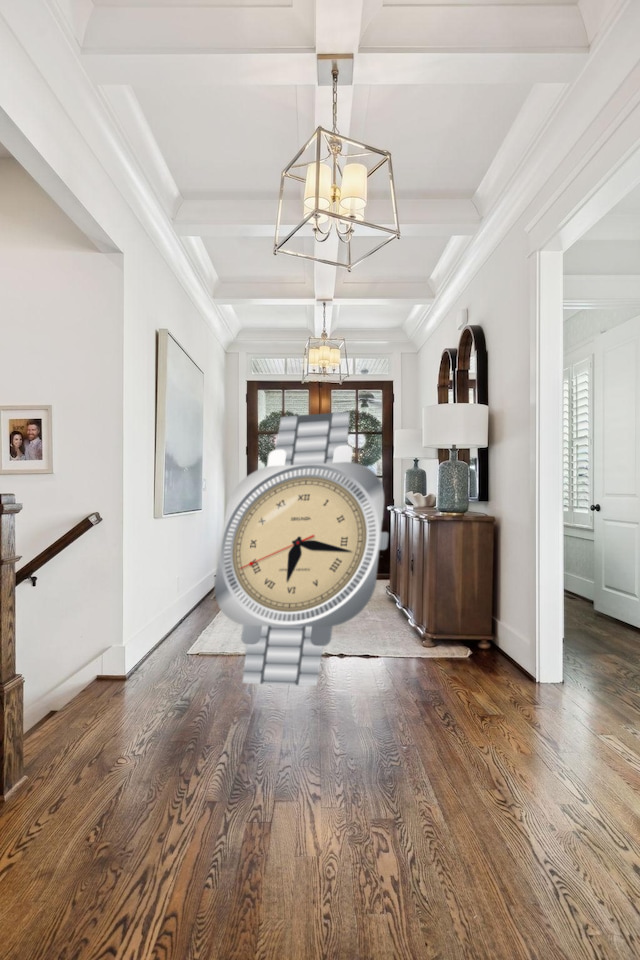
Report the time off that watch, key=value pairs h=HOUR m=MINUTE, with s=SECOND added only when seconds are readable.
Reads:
h=6 m=16 s=41
